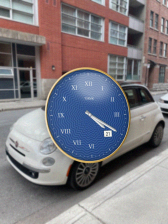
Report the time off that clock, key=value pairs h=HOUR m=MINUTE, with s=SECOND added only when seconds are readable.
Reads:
h=4 m=20
